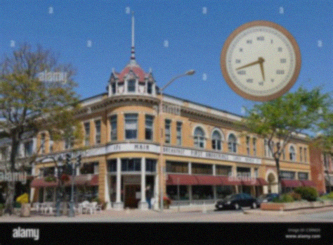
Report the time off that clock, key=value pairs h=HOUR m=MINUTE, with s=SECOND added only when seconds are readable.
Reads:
h=5 m=42
